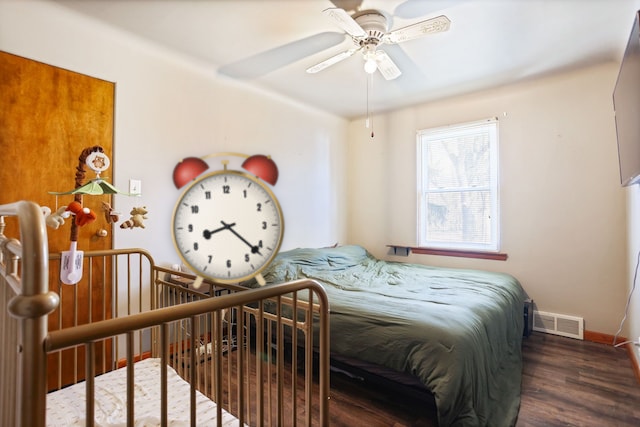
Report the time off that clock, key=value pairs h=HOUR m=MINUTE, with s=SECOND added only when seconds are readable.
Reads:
h=8 m=22
